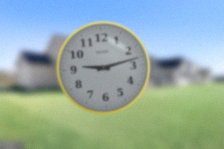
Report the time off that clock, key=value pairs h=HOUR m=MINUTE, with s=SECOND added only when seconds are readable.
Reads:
h=9 m=13
